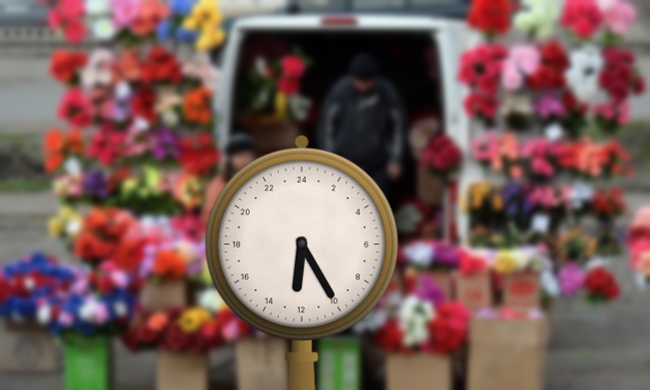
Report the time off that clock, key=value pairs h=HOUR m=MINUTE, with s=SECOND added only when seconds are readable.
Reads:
h=12 m=25
